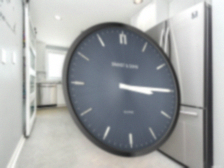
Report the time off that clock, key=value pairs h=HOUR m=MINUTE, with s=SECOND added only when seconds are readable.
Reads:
h=3 m=15
